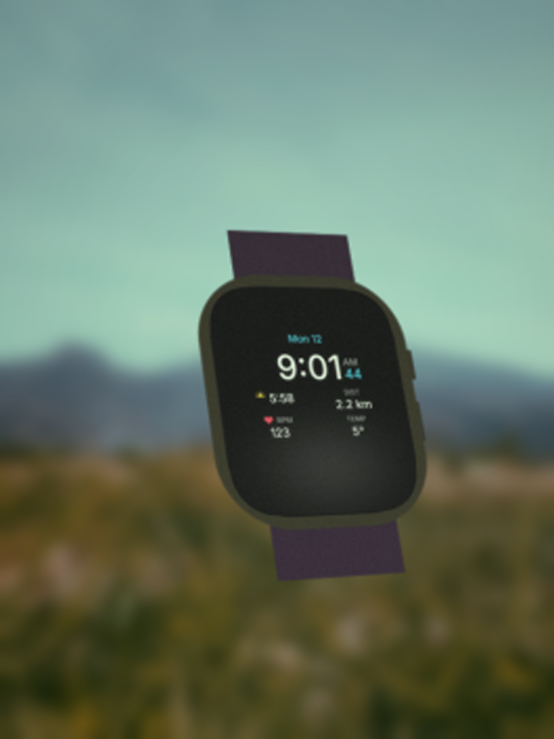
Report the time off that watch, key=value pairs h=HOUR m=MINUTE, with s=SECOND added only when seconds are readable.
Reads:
h=9 m=1
